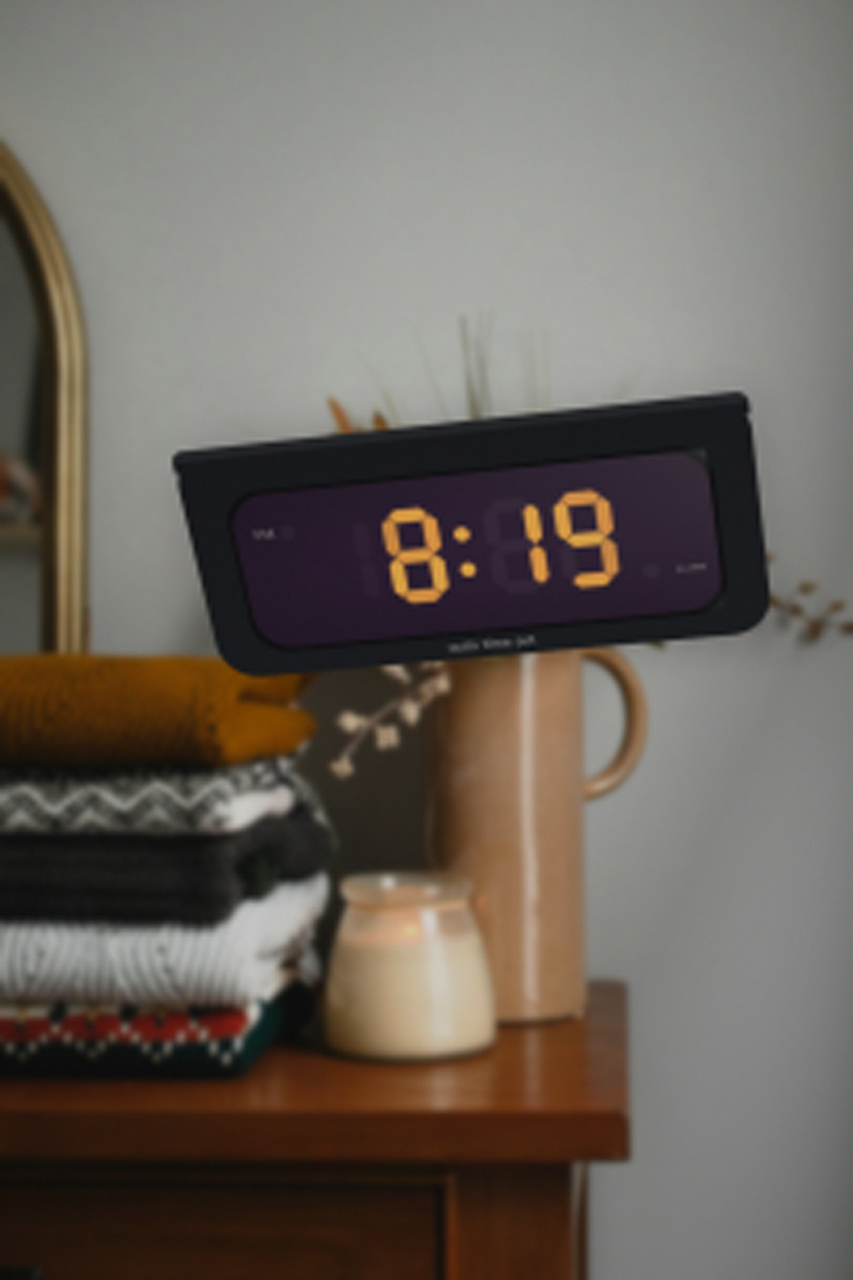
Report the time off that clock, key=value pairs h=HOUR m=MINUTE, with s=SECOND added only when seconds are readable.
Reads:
h=8 m=19
